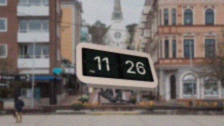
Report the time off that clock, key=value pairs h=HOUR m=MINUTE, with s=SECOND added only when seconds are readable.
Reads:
h=11 m=26
